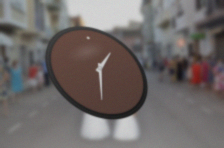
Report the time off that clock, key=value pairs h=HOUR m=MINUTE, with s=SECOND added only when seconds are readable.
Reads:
h=1 m=33
